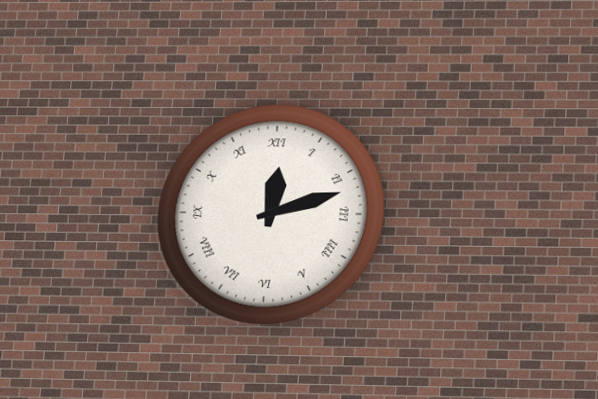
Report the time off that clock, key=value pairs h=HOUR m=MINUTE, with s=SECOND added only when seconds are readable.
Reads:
h=12 m=12
